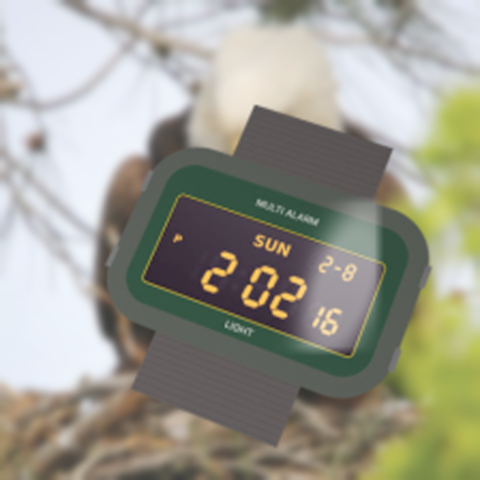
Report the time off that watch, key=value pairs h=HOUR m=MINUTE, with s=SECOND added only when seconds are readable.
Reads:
h=2 m=2 s=16
